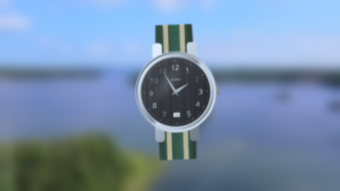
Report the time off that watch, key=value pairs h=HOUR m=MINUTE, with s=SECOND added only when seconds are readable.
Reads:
h=1 m=55
